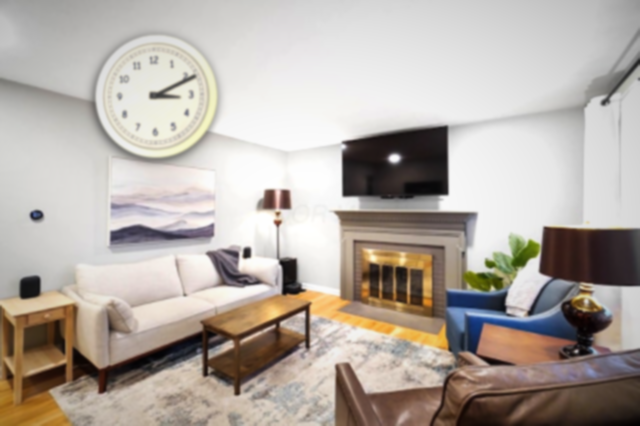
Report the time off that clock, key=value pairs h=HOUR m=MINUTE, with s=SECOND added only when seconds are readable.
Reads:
h=3 m=11
